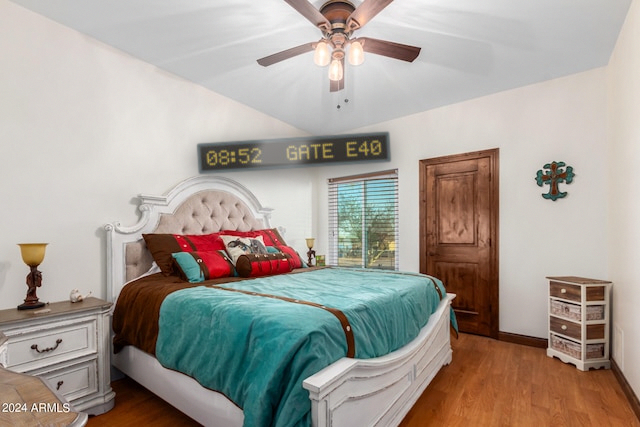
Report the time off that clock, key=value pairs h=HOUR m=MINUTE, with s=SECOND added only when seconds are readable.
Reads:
h=8 m=52
